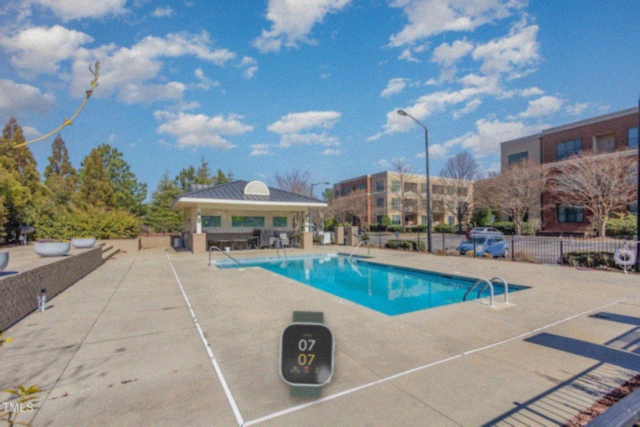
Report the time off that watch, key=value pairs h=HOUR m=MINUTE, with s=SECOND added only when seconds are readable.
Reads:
h=7 m=7
